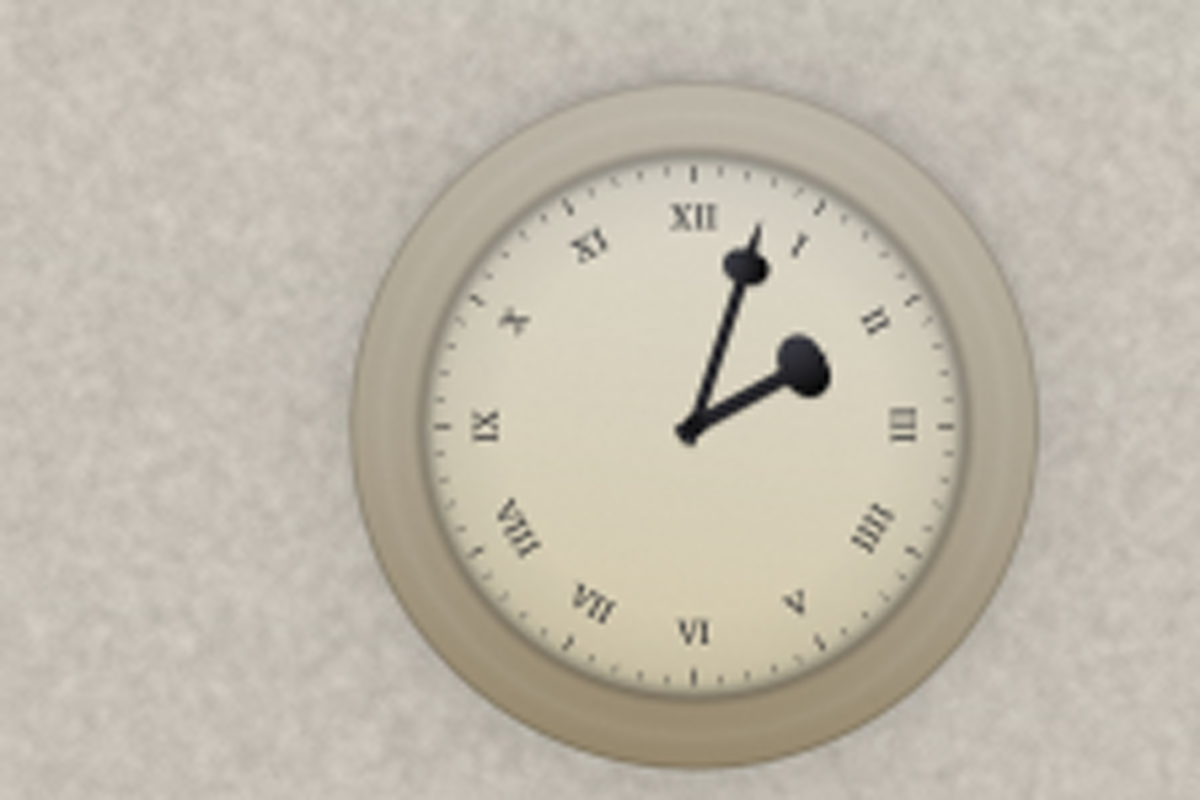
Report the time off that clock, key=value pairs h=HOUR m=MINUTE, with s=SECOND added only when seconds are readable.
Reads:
h=2 m=3
